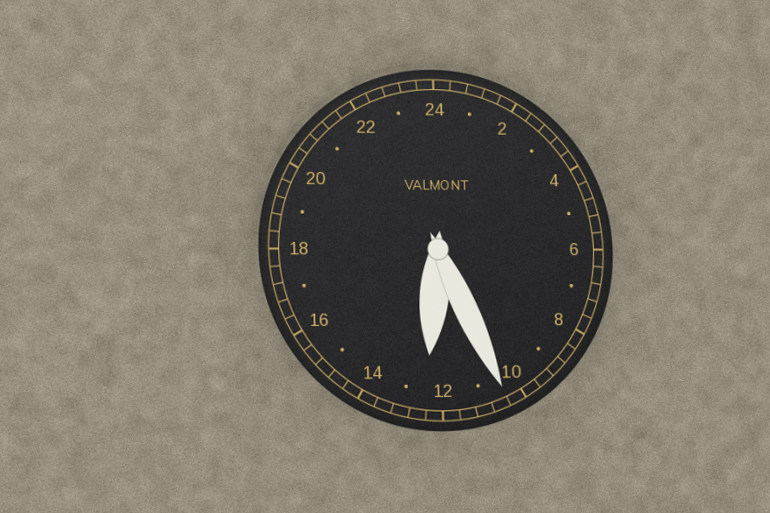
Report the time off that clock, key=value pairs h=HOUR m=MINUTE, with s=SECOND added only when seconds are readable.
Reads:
h=12 m=26
